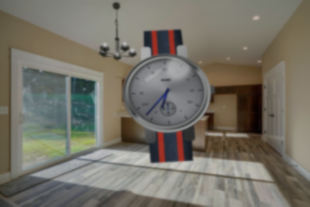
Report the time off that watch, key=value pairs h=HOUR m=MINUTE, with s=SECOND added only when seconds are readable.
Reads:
h=6 m=37
